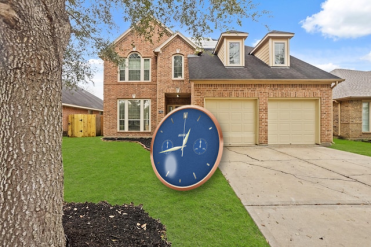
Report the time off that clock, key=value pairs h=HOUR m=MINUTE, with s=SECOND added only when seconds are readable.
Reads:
h=12 m=43
